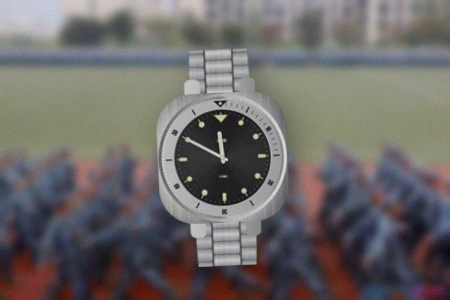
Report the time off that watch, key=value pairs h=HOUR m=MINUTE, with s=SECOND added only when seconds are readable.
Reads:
h=11 m=50
